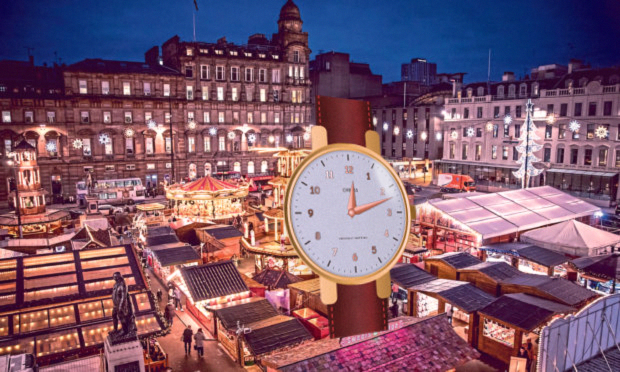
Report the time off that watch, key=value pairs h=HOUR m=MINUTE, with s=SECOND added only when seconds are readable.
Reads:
h=12 m=12
